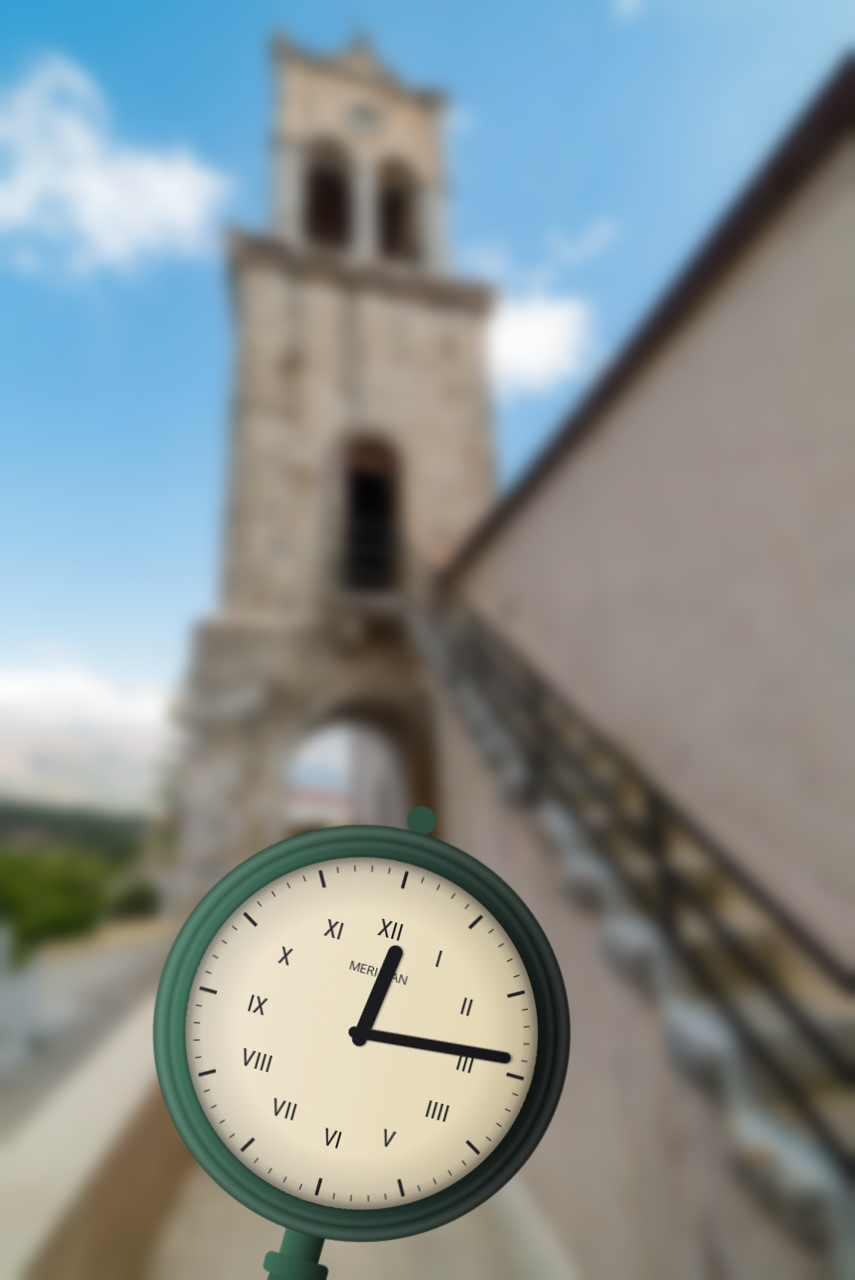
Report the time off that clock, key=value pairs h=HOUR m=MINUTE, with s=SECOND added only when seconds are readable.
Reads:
h=12 m=14
